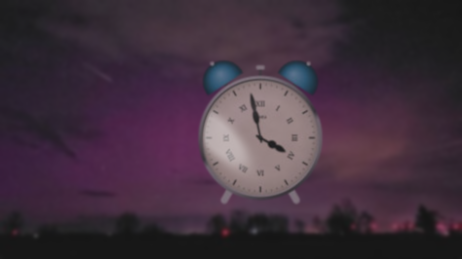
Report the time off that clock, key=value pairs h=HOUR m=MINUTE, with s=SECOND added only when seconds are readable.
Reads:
h=3 m=58
